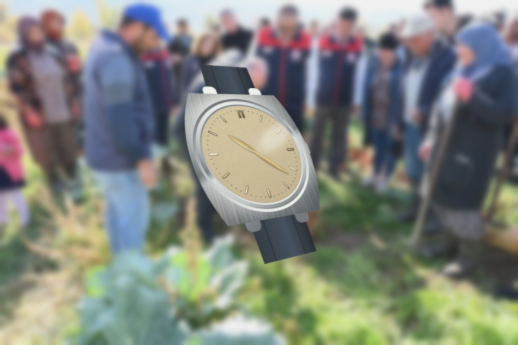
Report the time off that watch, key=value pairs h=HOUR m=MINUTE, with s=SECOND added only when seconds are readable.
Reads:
h=10 m=22
